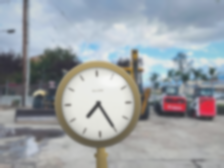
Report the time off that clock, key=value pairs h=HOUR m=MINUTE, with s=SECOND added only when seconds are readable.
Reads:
h=7 m=25
